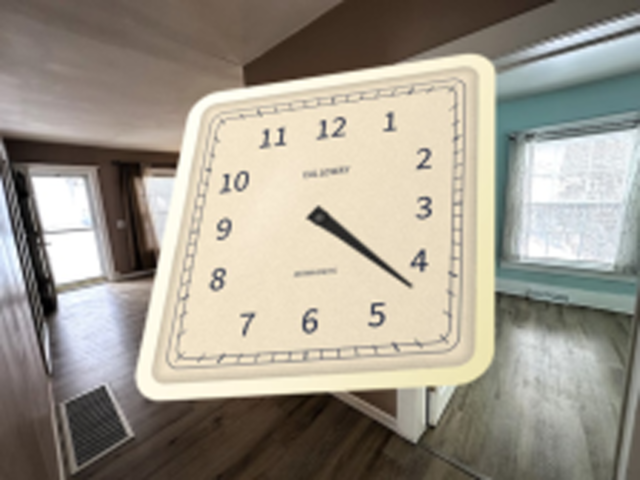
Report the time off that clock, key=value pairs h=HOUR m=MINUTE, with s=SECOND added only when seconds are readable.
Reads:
h=4 m=22
